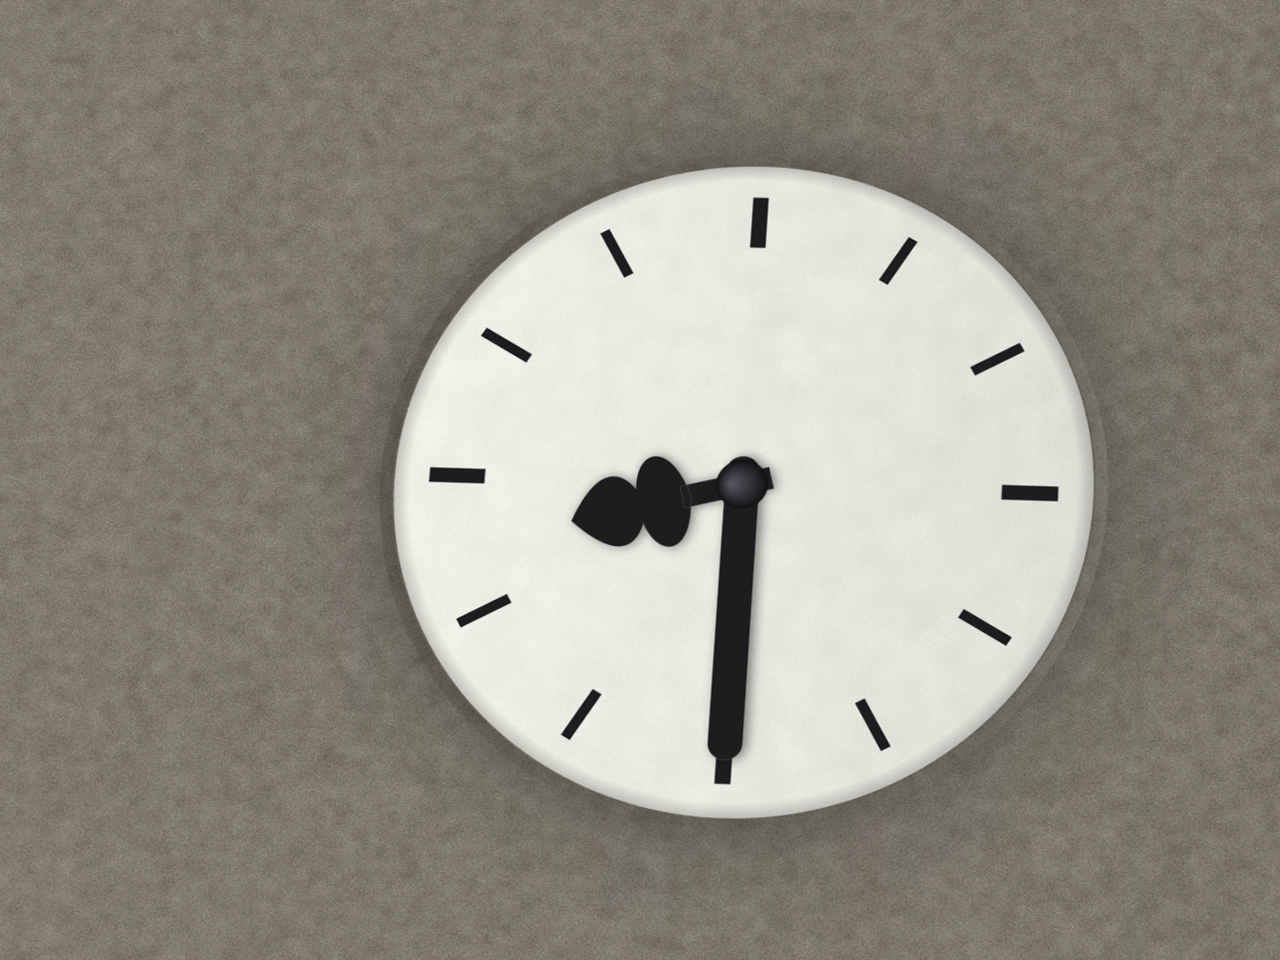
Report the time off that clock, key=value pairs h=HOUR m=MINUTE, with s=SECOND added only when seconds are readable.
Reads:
h=8 m=30
